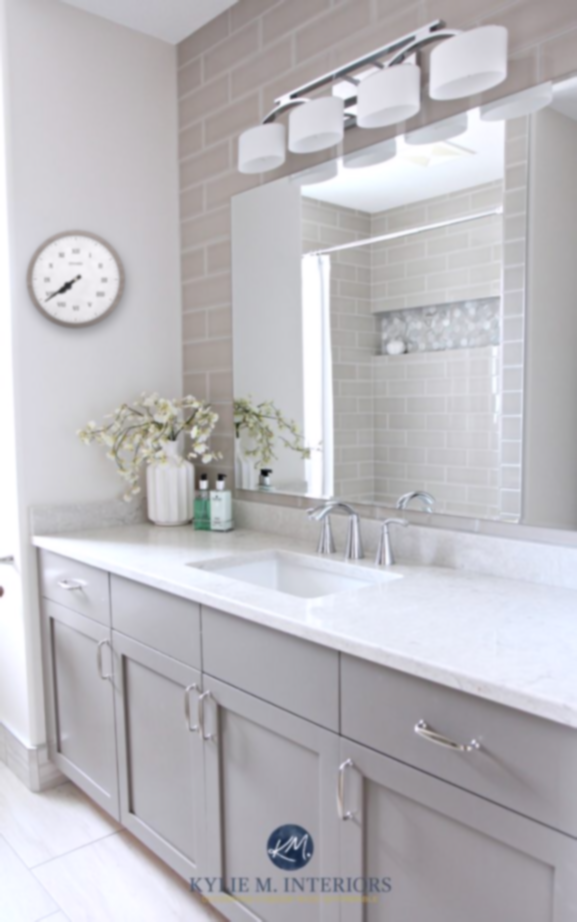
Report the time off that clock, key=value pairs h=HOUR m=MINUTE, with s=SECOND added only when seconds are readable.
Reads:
h=7 m=39
